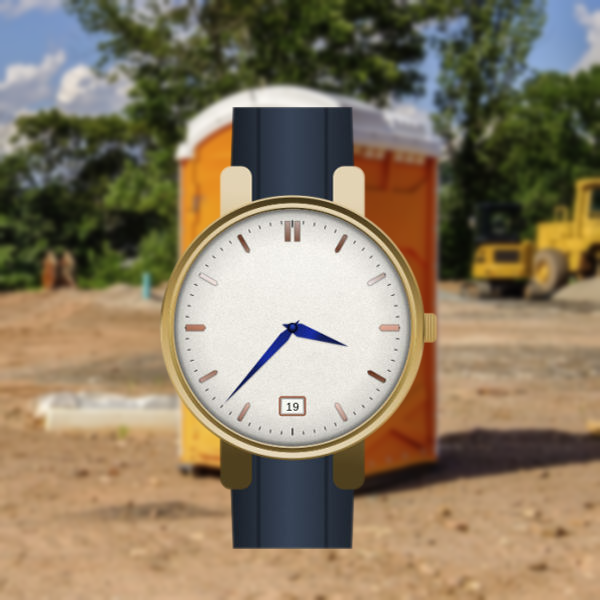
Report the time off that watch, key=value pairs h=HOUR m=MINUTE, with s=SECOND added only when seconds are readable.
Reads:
h=3 m=37
